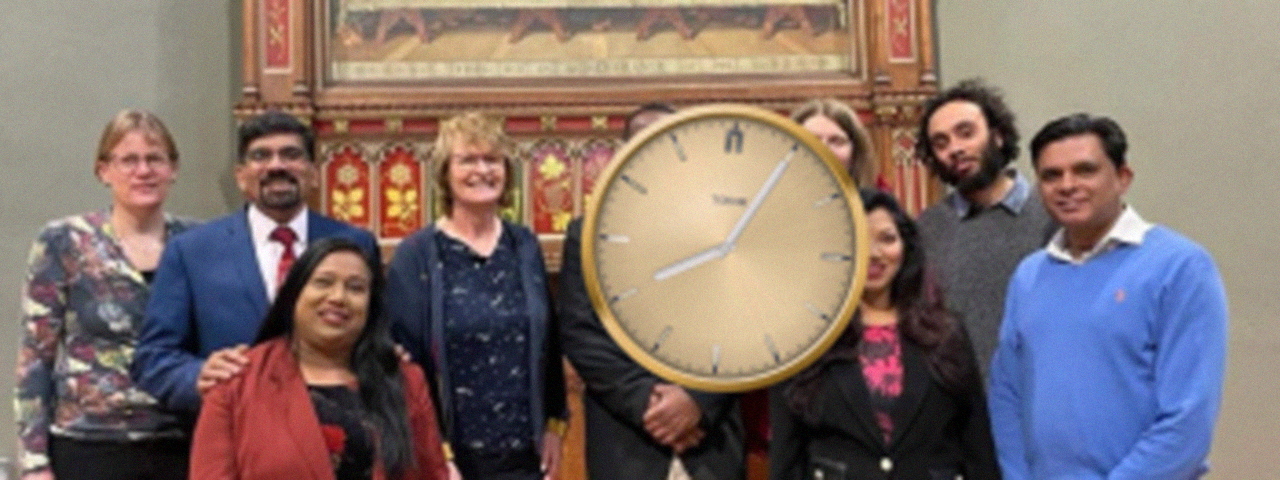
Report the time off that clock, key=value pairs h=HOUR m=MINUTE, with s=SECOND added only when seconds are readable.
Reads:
h=8 m=5
